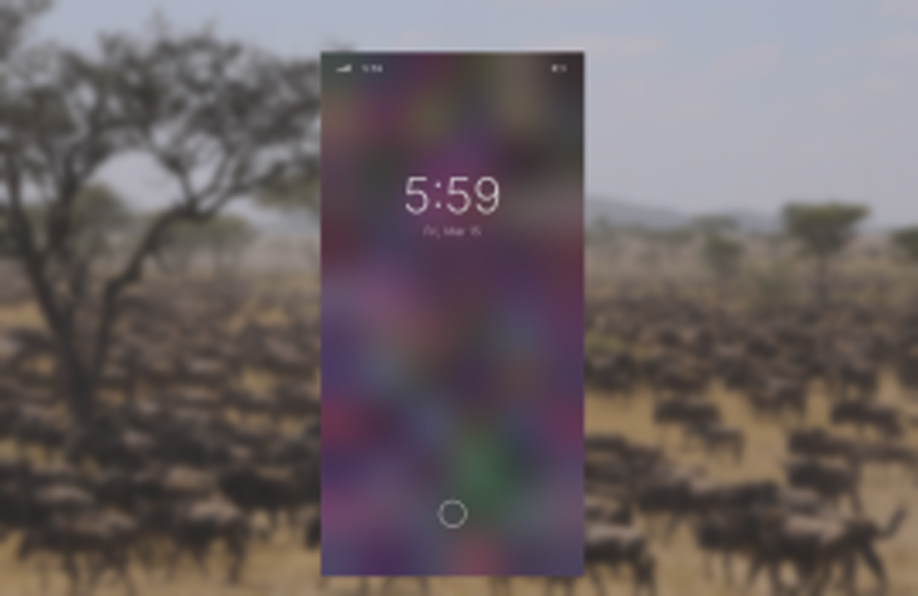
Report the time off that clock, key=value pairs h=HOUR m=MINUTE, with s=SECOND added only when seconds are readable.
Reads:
h=5 m=59
